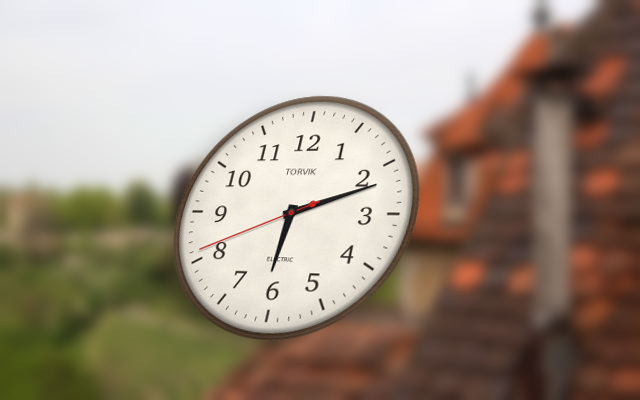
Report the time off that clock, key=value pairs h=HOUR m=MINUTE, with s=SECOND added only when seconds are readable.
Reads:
h=6 m=11 s=41
